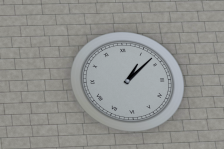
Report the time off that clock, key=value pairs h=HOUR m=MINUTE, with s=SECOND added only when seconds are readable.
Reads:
h=1 m=8
